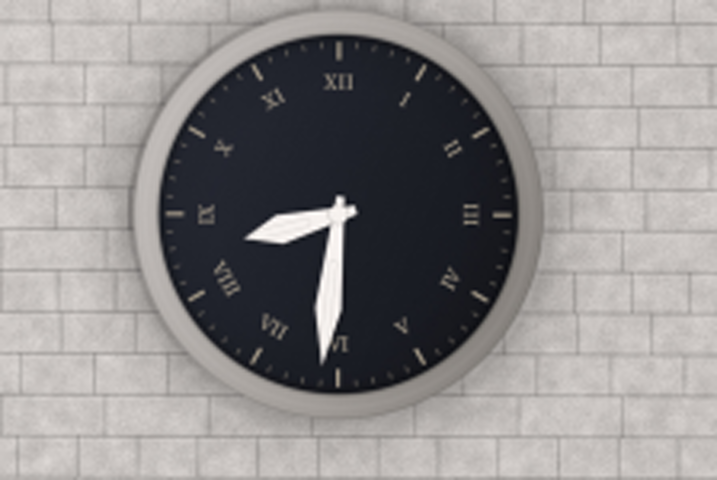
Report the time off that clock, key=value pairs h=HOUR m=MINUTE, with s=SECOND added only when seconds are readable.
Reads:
h=8 m=31
